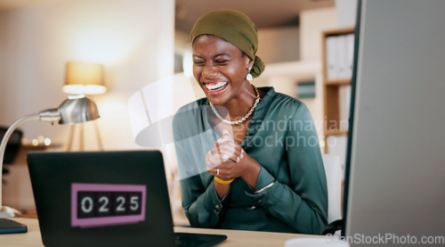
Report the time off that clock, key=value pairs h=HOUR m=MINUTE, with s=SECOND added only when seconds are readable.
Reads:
h=2 m=25
